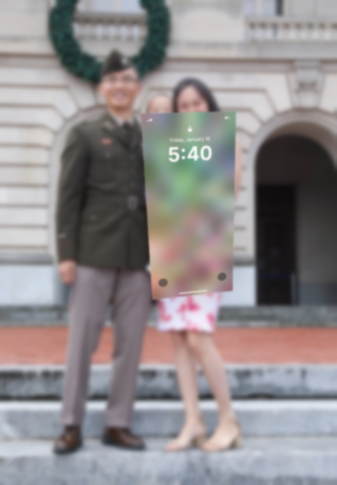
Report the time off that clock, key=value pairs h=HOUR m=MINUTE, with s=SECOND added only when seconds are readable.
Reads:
h=5 m=40
